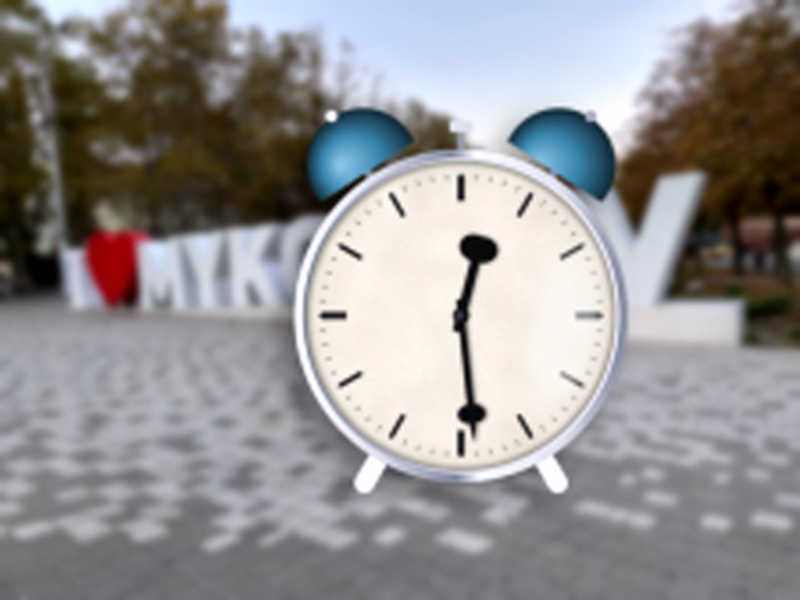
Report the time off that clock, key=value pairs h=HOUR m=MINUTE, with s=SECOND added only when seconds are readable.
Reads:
h=12 m=29
